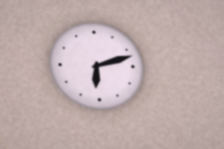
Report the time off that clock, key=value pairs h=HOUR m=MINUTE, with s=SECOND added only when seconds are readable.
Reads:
h=6 m=12
